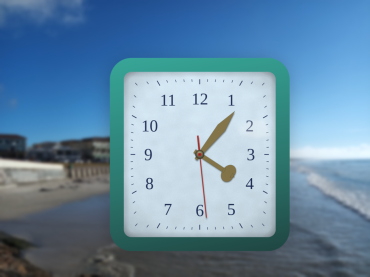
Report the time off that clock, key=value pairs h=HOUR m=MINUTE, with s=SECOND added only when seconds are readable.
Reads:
h=4 m=6 s=29
